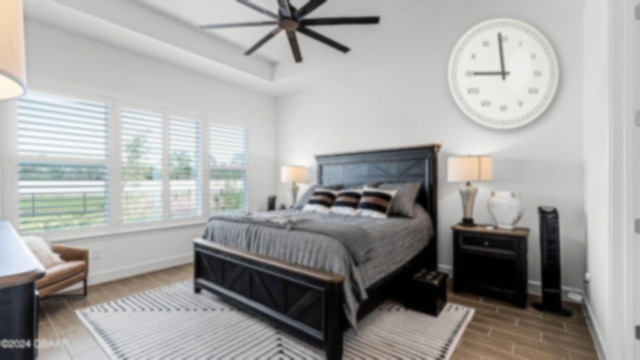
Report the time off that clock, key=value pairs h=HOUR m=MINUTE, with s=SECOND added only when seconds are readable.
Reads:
h=8 m=59
